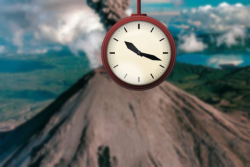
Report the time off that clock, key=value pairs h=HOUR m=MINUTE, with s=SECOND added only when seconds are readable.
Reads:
h=10 m=18
